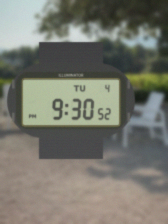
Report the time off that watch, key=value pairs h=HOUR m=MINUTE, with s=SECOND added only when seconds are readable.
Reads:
h=9 m=30 s=52
